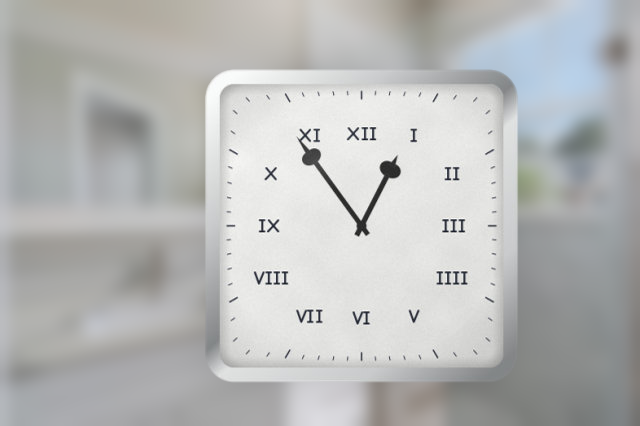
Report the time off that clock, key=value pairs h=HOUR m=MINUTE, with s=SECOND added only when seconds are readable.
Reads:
h=12 m=54
